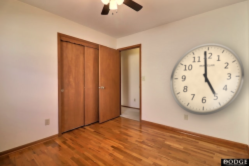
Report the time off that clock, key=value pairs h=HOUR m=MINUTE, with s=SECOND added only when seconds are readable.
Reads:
h=4 m=59
